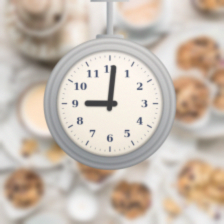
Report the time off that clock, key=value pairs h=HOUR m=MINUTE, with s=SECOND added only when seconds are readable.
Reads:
h=9 m=1
